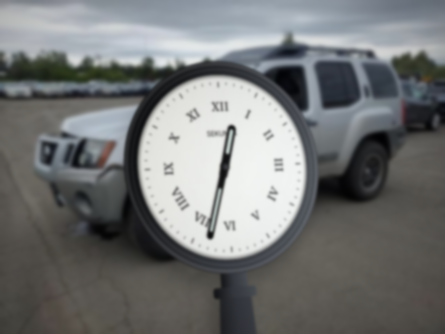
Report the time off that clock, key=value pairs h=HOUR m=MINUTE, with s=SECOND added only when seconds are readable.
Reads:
h=12 m=33
